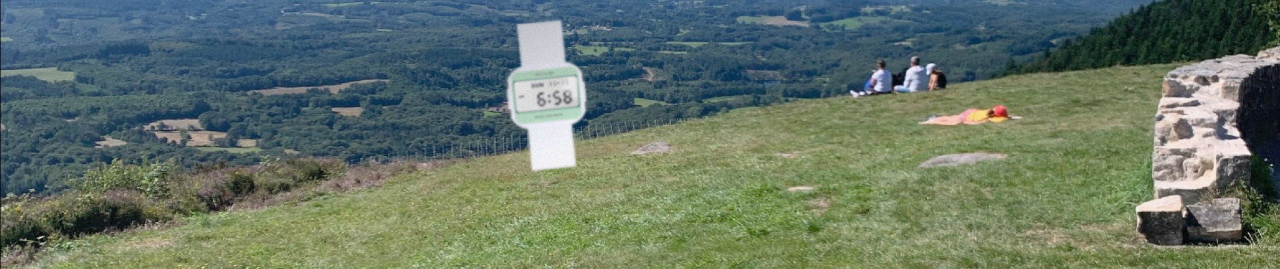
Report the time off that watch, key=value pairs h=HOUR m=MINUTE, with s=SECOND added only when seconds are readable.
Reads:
h=6 m=58
